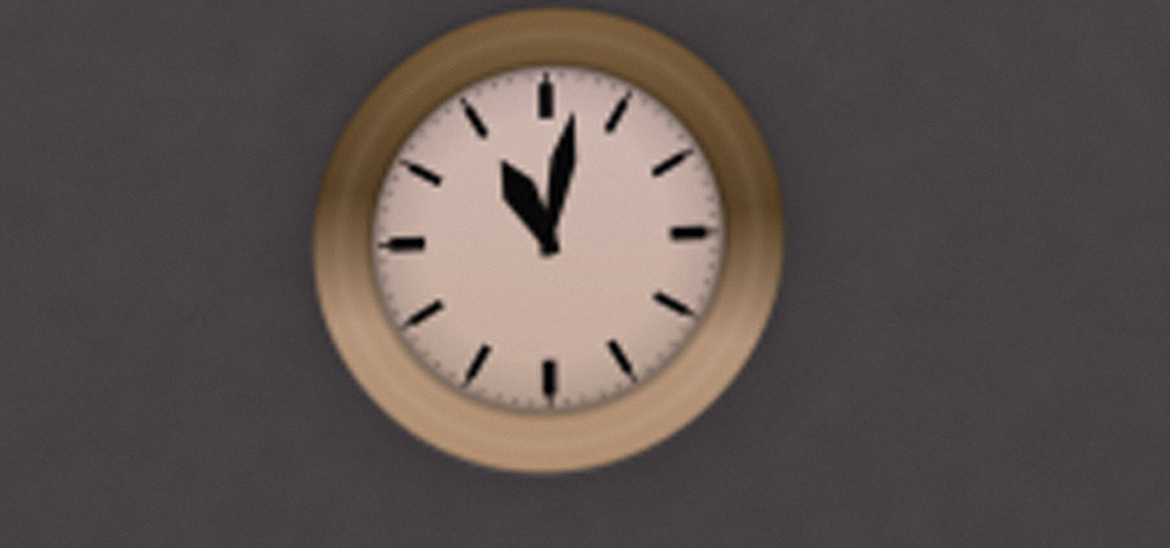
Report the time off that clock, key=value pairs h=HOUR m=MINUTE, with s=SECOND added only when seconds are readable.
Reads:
h=11 m=2
